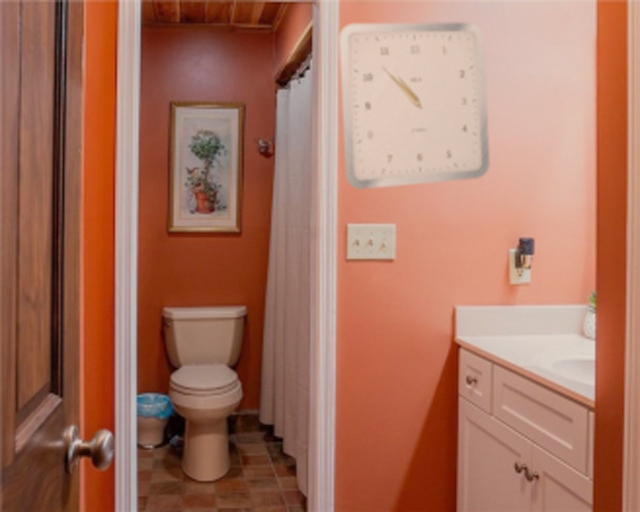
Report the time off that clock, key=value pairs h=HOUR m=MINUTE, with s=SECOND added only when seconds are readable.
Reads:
h=10 m=53
